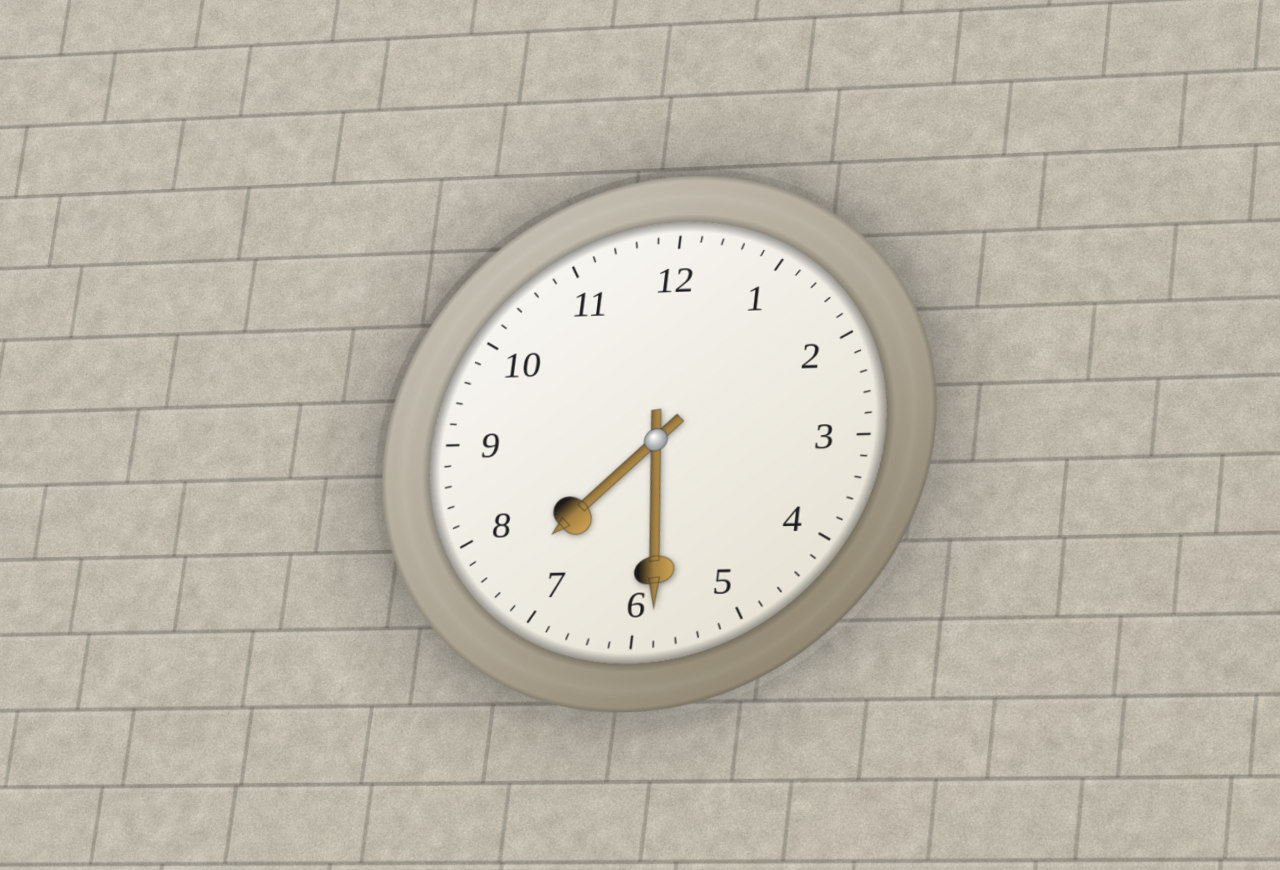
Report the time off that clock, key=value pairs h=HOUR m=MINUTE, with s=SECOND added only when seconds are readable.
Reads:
h=7 m=29
